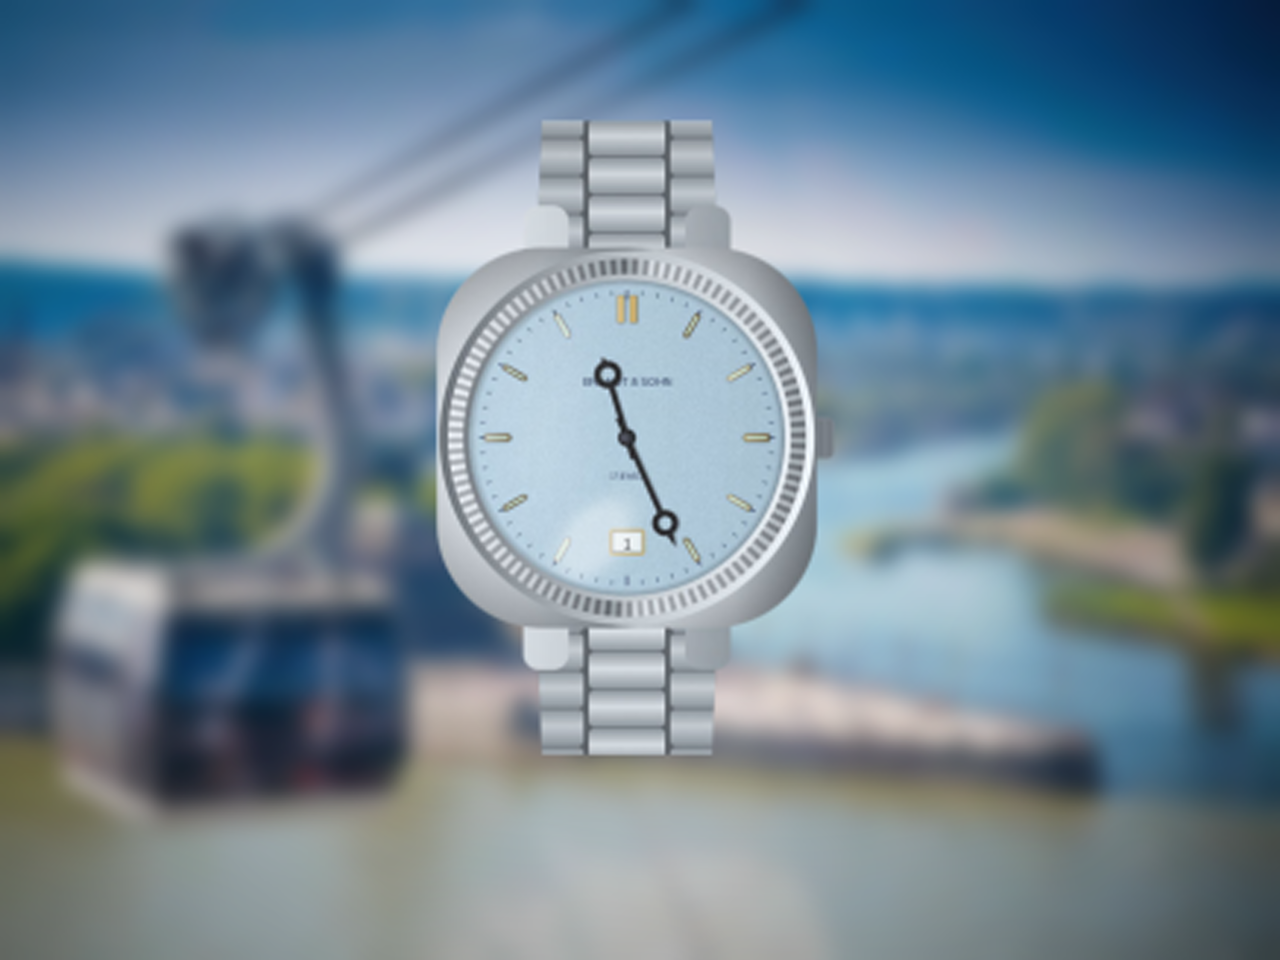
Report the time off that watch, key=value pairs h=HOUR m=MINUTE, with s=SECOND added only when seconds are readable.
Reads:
h=11 m=26
